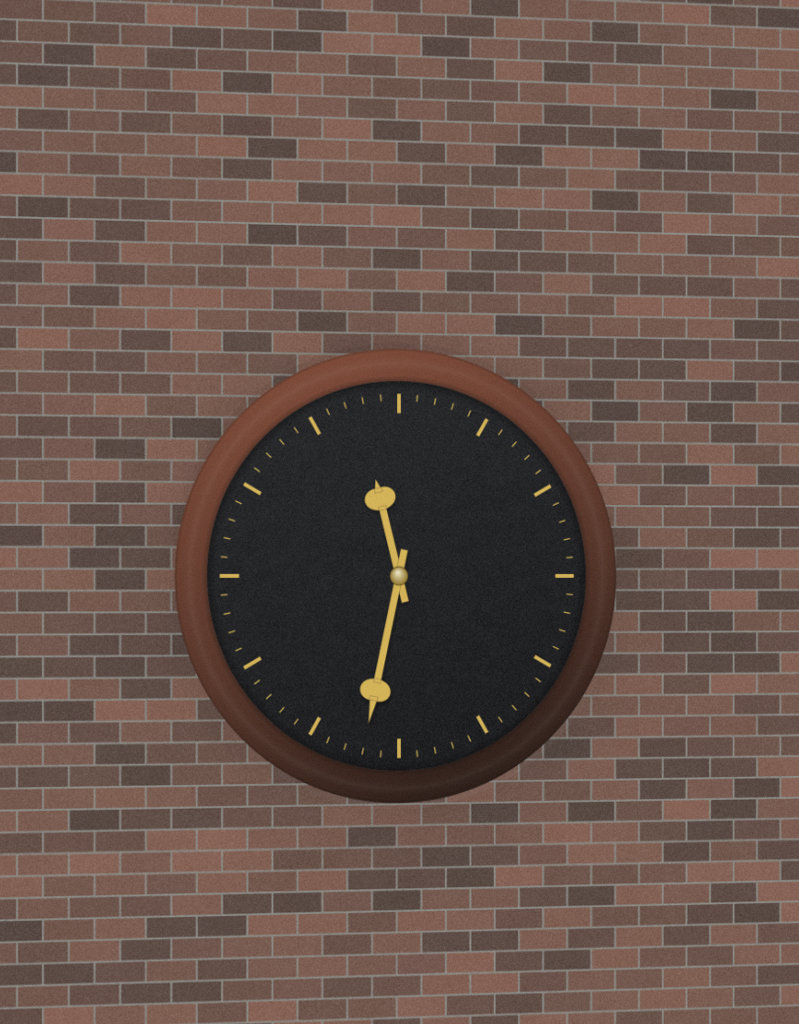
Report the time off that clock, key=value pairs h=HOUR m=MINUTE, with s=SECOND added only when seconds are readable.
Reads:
h=11 m=32
